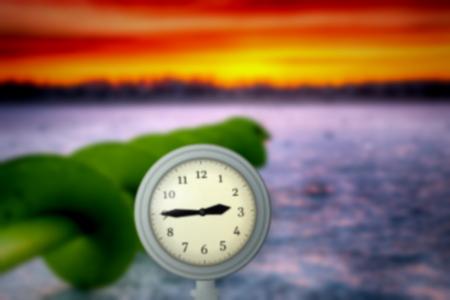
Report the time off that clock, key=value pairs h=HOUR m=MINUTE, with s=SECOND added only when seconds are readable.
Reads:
h=2 m=45
